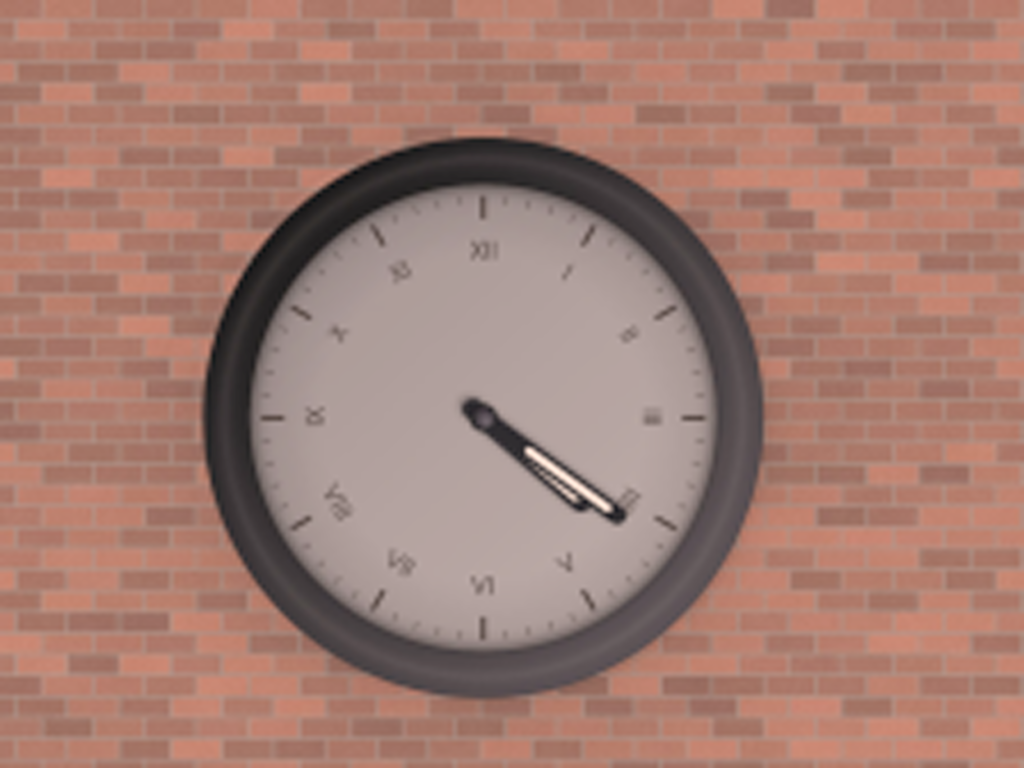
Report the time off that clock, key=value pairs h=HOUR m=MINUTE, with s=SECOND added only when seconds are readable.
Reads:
h=4 m=21
